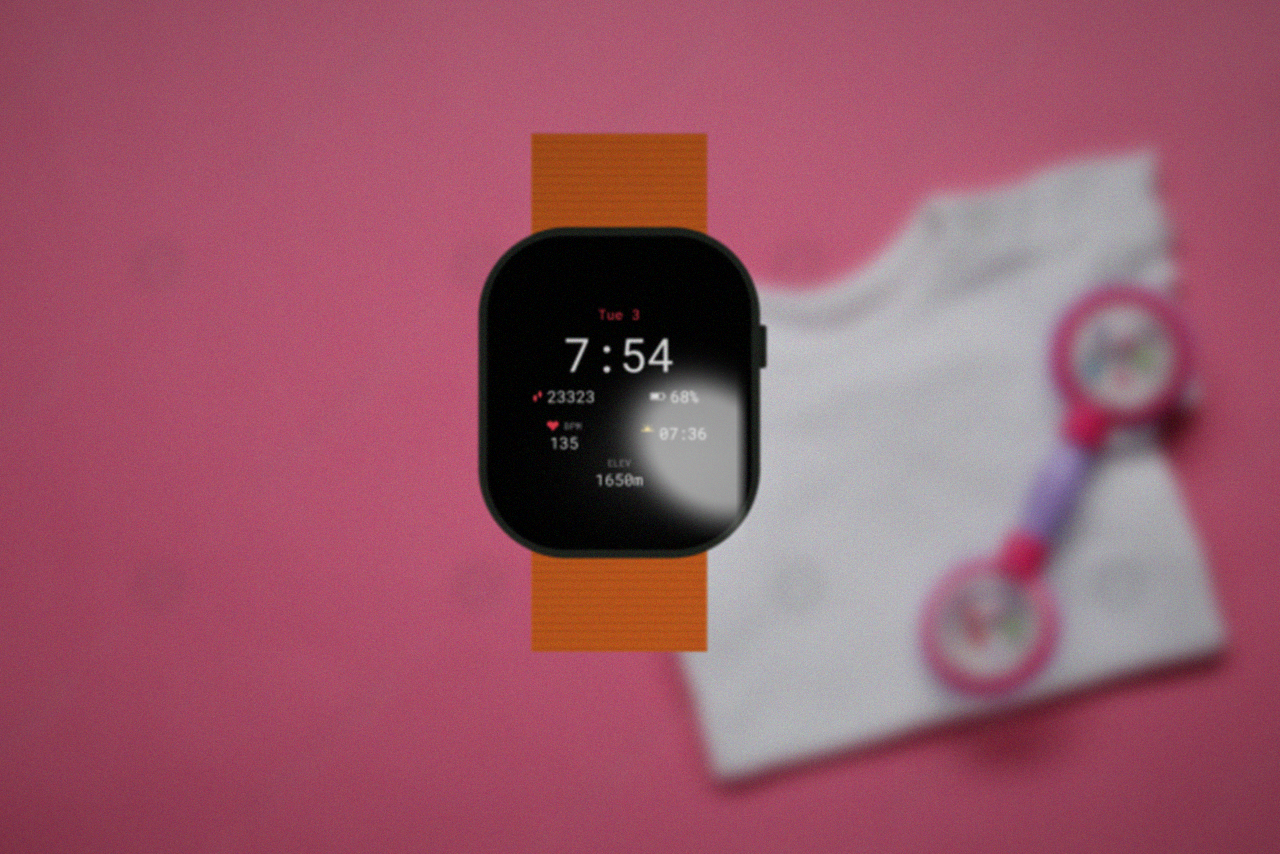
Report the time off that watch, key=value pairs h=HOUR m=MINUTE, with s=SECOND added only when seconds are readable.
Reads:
h=7 m=54
